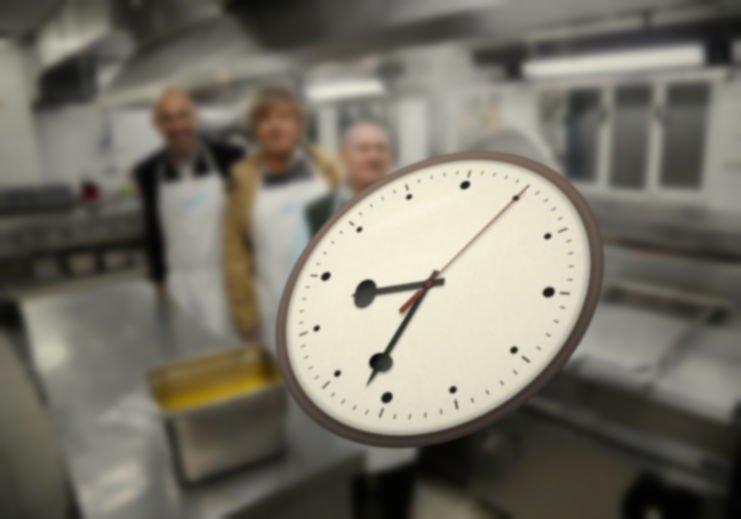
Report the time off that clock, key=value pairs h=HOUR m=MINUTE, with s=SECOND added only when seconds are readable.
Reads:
h=8 m=32 s=5
